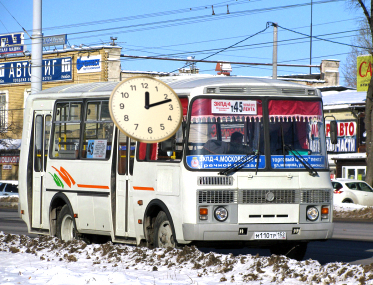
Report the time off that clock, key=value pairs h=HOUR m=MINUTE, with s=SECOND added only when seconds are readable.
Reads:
h=12 m=12
